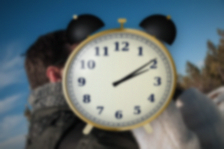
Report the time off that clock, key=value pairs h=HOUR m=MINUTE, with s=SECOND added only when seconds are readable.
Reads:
h=2 m=9
